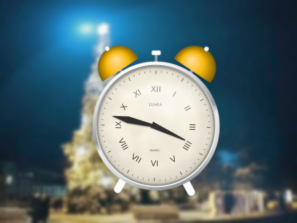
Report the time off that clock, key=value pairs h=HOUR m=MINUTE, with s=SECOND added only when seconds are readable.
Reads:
h=3 m=47
